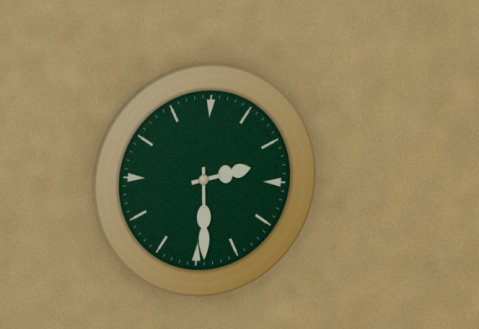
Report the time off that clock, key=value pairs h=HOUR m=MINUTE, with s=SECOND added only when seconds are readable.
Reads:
h=2 m=29
